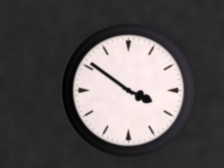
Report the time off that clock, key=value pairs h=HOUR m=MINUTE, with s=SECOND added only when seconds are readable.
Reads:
h=3 m=51
